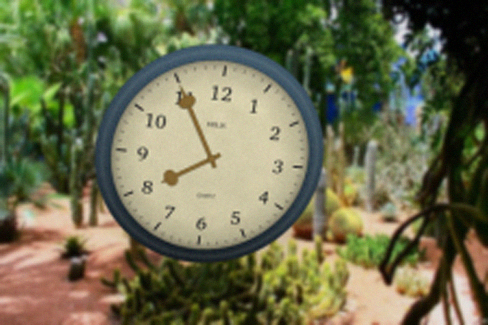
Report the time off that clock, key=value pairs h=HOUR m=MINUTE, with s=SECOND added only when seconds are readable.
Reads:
h=7 m=55
